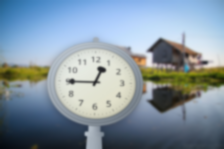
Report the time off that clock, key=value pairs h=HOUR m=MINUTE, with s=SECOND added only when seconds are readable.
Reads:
h=12 m=45
